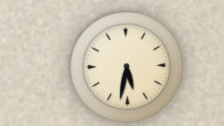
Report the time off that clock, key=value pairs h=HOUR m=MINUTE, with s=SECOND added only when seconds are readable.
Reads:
h=5 m=32
